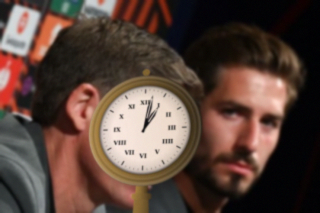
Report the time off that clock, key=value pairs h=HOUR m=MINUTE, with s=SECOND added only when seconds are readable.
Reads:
h=1 m=2
